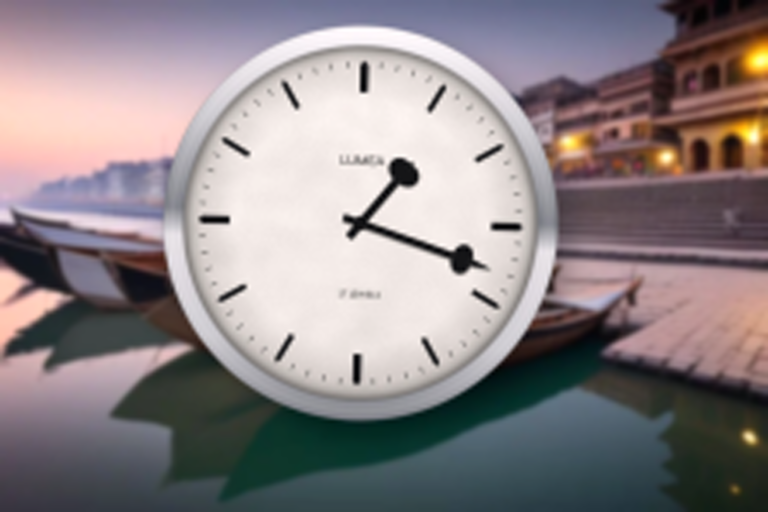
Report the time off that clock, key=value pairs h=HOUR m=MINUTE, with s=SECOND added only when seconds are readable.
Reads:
h=1 m=18
